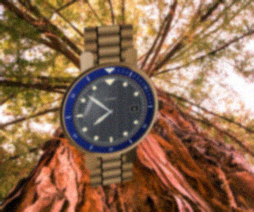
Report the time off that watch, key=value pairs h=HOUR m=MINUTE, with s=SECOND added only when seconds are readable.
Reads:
h=7 m=52
